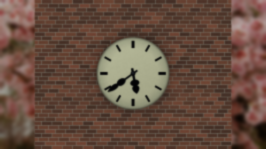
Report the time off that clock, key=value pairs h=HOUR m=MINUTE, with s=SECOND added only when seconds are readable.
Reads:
h=5 m=39
